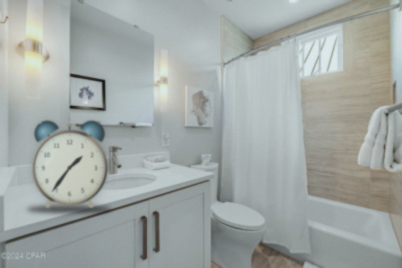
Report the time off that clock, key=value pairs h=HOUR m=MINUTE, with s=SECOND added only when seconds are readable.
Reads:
h=1 m=36
